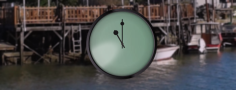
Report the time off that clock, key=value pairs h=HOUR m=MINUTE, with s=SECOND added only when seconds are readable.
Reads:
h=11 m=0
